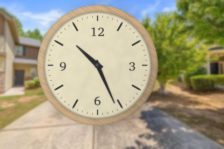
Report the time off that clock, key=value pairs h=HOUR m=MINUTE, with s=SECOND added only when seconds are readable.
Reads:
h=10 m=26
